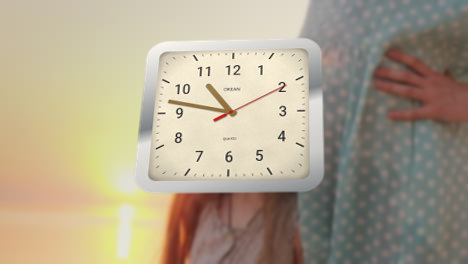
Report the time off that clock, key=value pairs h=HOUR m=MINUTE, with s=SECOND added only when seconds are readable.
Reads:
h=10 m=47 s=10
